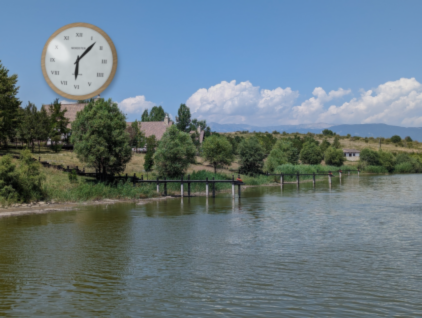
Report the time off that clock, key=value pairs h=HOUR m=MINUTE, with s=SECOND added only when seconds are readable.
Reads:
h=6 m=7
